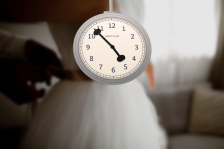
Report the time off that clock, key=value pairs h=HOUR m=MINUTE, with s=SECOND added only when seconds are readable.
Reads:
h=4 m=53
